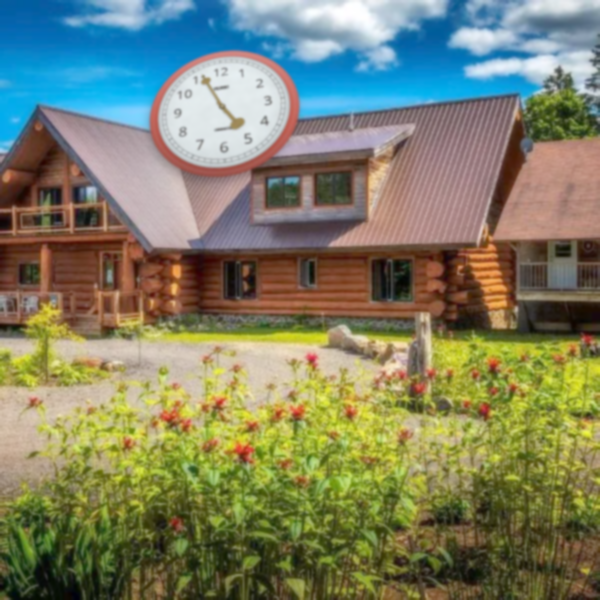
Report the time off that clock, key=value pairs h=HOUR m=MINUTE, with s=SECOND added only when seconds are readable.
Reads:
h=4 m=56
